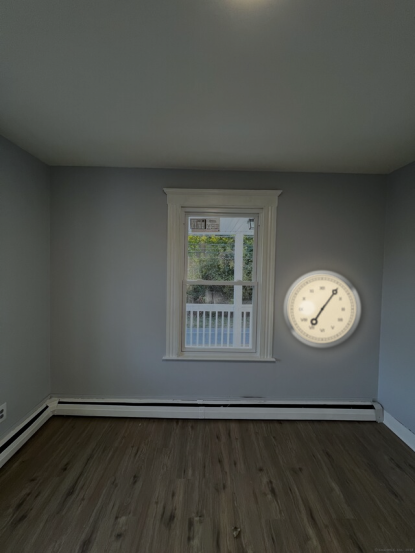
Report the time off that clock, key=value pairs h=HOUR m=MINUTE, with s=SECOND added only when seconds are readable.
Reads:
h=7 m=6
